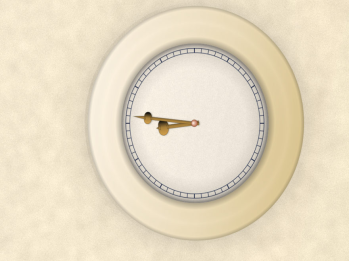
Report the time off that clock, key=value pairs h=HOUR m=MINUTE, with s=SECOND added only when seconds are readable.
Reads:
h=8 m=46
